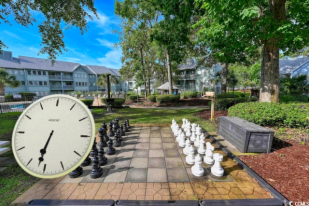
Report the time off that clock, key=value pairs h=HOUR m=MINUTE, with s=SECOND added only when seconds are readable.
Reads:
h=6 m=32
